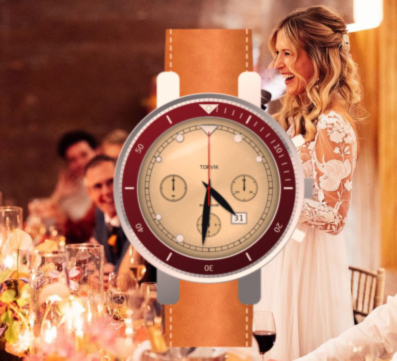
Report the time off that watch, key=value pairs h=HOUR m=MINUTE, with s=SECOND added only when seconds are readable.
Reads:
h=4 m=31
